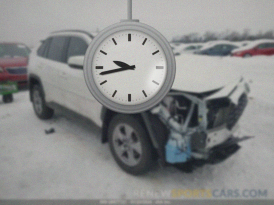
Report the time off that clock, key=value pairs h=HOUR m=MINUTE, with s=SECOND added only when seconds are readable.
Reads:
h=9 m=43
